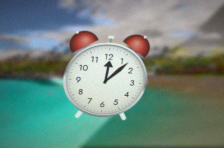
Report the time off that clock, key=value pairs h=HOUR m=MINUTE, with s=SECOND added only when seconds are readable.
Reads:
h=12 m=7
